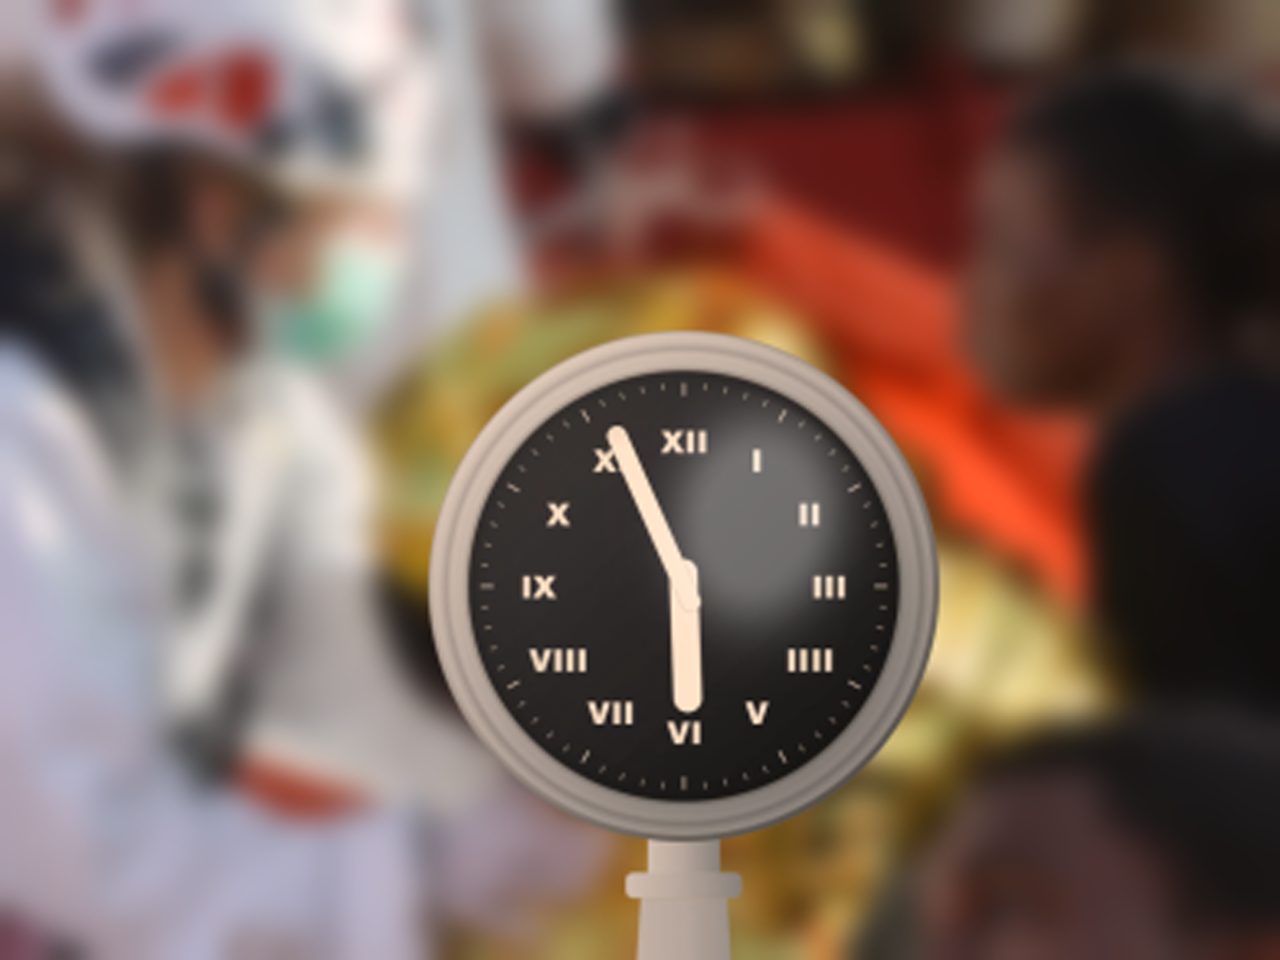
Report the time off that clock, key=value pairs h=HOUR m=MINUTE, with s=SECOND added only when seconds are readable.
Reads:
h=5 m=56
